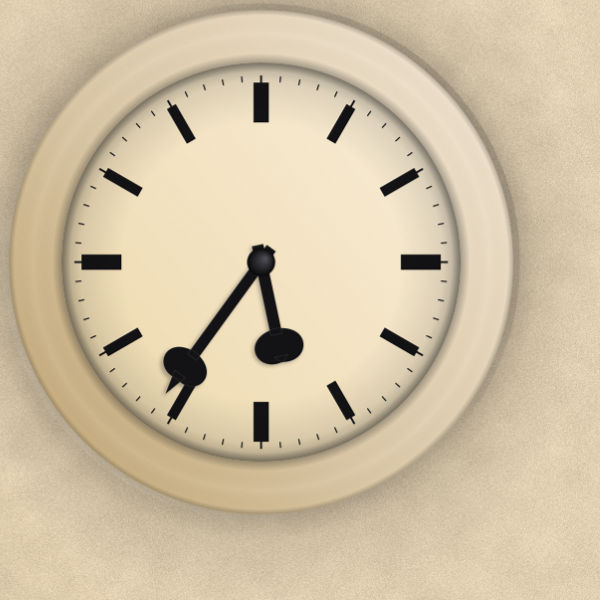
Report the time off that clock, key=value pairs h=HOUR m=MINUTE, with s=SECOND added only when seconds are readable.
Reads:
h=5 m=36
